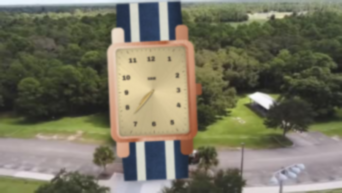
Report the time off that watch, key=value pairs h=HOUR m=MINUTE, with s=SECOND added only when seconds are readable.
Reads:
h=7 m=37
